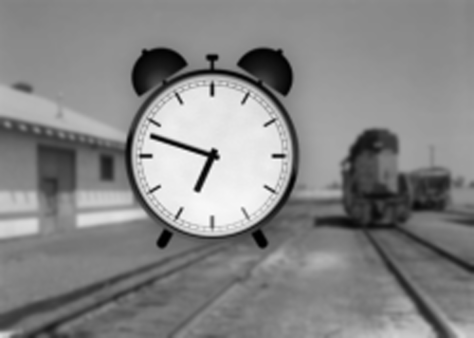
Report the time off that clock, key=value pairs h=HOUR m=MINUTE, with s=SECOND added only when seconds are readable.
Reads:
h=6 m=48
